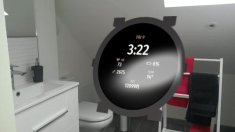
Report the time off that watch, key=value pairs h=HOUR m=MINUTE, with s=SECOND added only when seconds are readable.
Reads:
h=3 m=22
